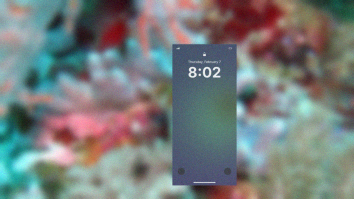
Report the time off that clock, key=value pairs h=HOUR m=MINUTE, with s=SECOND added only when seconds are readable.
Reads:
h=8 m=2
